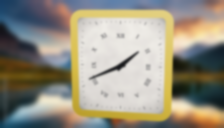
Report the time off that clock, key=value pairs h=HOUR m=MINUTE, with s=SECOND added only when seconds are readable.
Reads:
h=1 m=41
